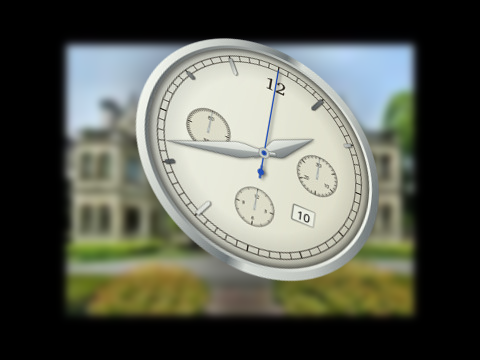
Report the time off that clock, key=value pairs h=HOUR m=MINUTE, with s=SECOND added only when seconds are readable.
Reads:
h=1 m=42
